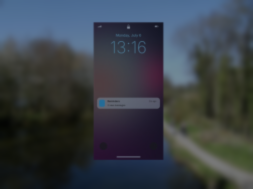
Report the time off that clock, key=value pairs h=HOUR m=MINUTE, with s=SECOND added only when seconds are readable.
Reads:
h=13 m=16
